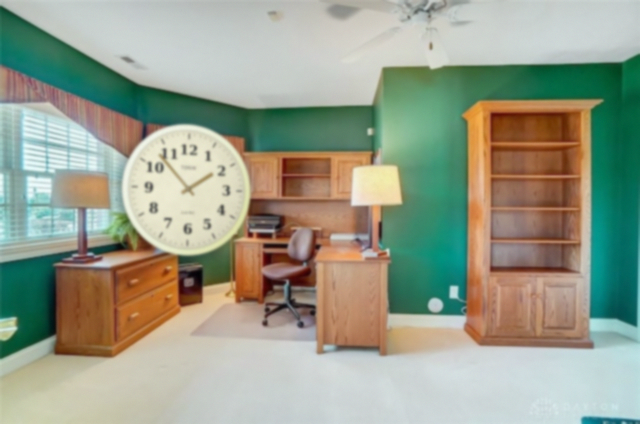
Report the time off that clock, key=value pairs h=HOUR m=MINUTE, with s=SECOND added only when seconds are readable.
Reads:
h=1 m=53
